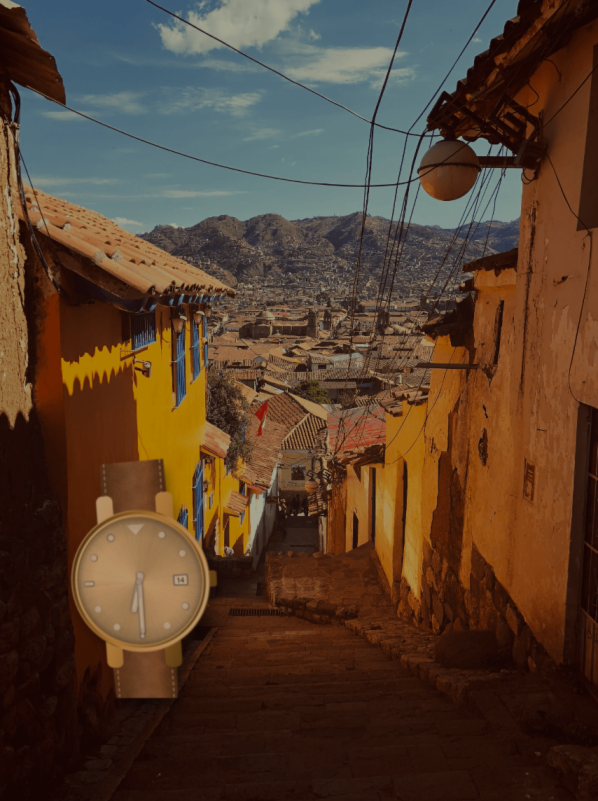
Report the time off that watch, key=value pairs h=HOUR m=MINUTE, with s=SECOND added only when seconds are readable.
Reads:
h=6 m=30
